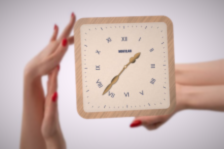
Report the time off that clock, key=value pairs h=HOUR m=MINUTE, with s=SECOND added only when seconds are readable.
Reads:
h=1 m=37
